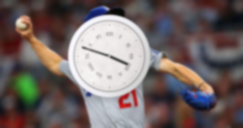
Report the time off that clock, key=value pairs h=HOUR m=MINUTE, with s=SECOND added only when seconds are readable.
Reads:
h=3 m=48
